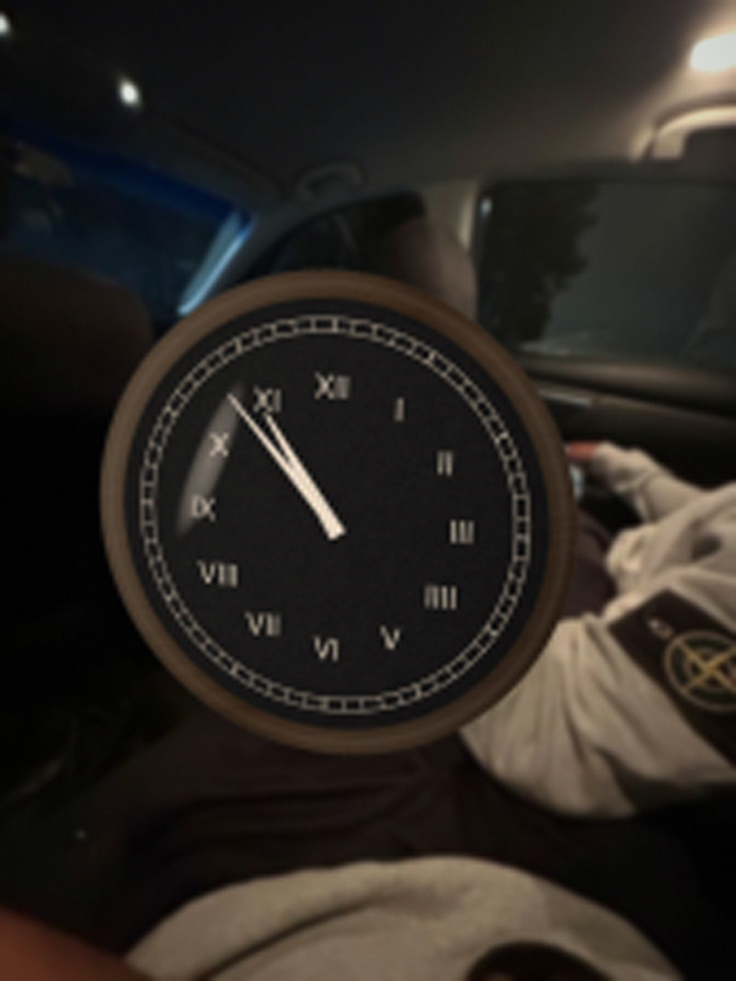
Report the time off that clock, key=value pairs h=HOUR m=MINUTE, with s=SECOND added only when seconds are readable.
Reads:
h=10 m=53
